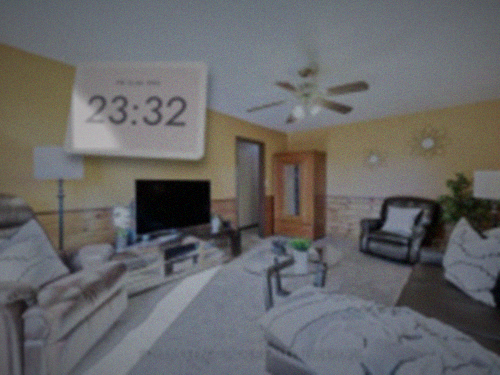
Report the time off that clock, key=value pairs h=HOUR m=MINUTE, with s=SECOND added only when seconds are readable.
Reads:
h=23 m=32
